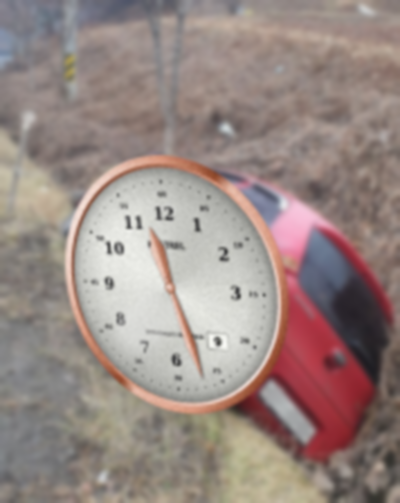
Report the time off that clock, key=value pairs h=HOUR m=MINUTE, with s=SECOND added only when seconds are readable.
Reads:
h=11 m=27
